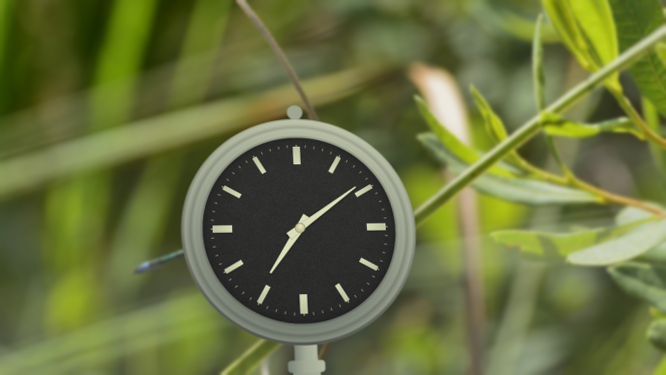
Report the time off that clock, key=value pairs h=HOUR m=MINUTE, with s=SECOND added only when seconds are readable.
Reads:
h=7 m=9
